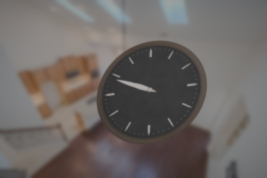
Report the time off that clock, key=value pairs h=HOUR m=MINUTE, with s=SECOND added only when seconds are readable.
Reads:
h=9 m=49
